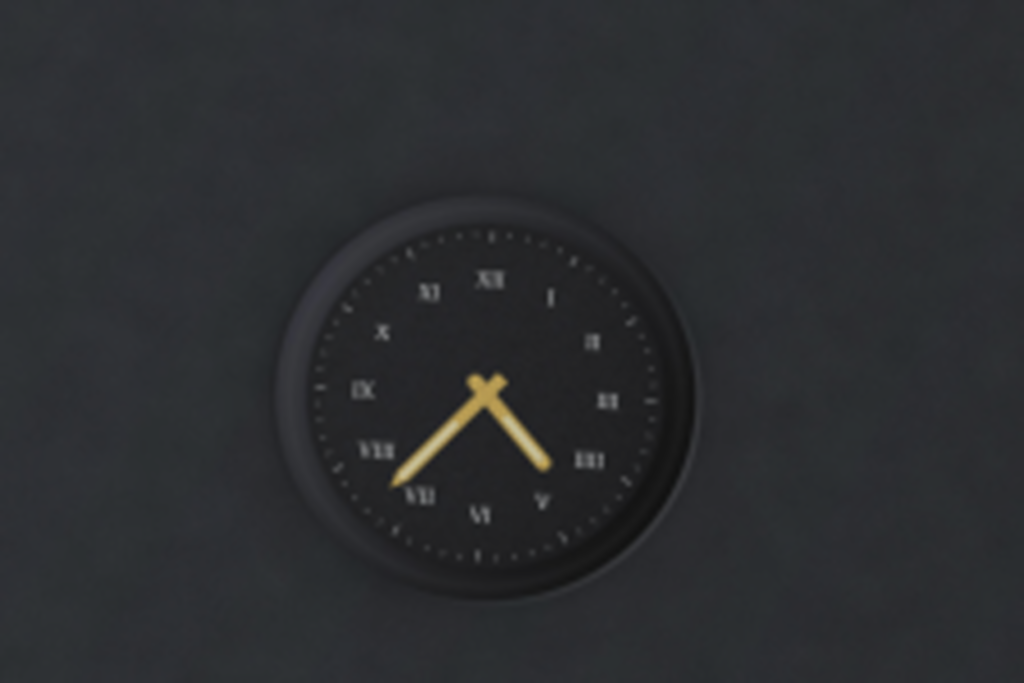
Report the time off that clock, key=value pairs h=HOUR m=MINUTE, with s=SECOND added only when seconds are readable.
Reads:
h=4 m=37
